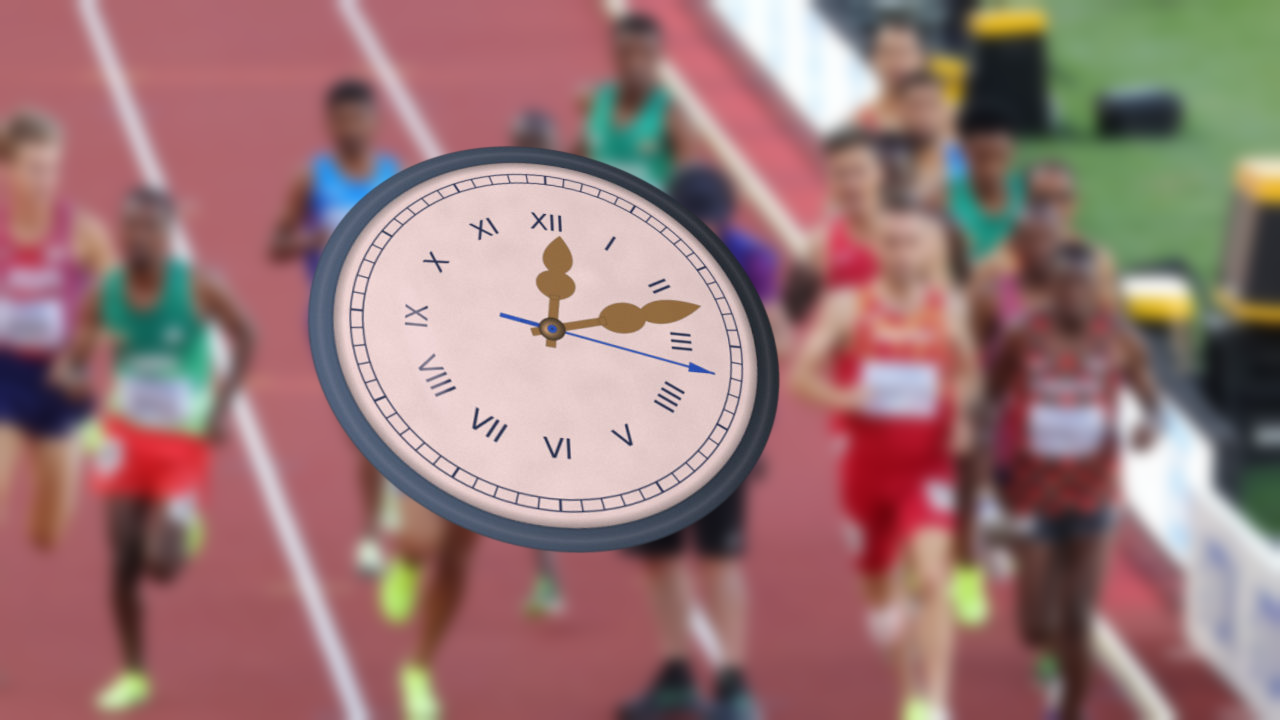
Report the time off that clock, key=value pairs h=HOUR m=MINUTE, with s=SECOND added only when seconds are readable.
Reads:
h=12 m=12 s=17
